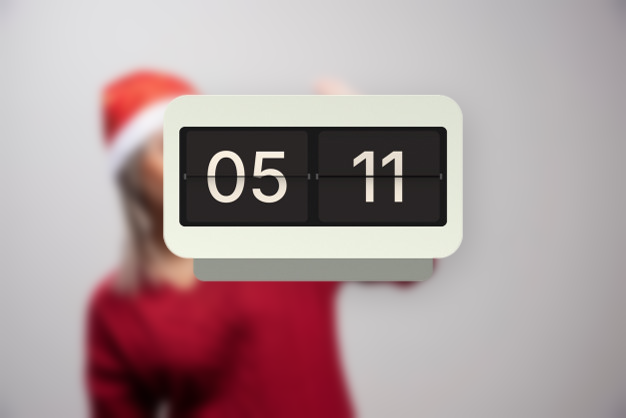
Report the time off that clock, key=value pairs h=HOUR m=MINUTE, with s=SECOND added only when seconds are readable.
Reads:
h=5 m=11
